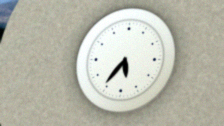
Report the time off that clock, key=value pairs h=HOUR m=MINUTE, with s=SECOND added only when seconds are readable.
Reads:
h=5 m=36
